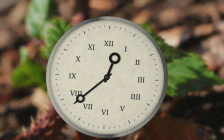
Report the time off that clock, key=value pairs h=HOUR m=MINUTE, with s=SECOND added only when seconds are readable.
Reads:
h=12 m=38
